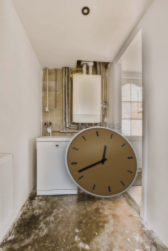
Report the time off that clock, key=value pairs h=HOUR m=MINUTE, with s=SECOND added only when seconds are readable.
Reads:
h=12 m=42
